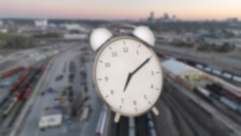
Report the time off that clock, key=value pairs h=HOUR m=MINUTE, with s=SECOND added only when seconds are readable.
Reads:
h=7 m=10
